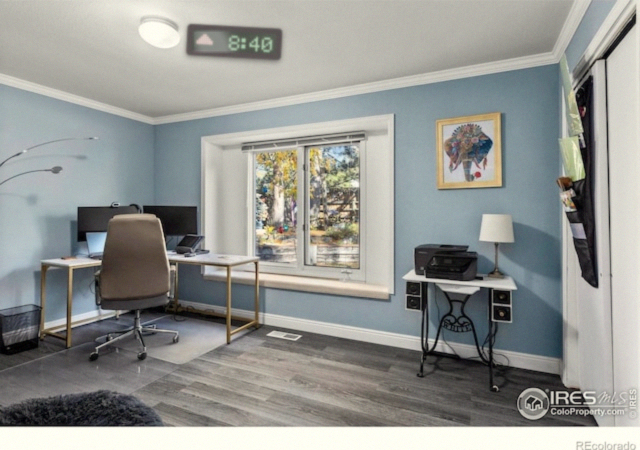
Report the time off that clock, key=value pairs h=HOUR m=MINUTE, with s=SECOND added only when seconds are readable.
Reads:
h=8 m=40
